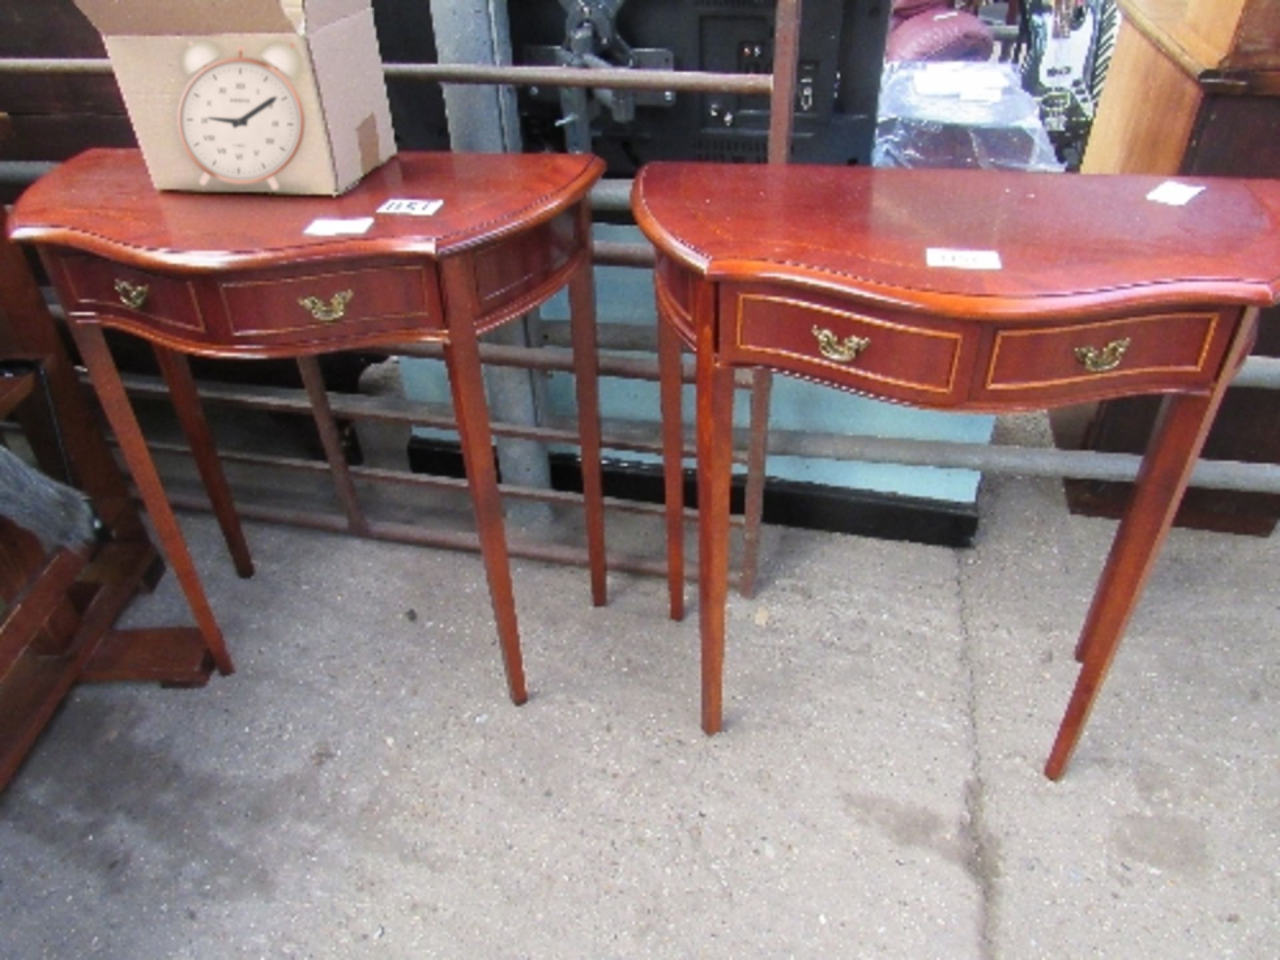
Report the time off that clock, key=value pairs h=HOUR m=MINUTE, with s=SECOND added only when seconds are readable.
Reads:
h=9 m=9
